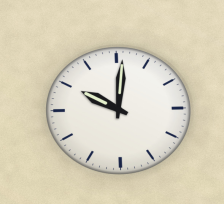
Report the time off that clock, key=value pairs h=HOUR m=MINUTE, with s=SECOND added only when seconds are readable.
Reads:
h=10 m=1
